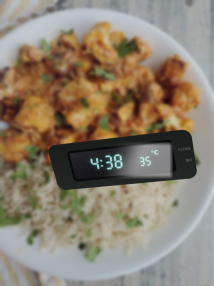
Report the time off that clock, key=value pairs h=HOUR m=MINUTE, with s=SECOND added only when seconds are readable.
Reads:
h=4 m=38
